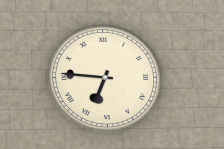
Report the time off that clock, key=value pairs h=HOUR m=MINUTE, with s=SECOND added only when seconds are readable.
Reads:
h=6 m=46
